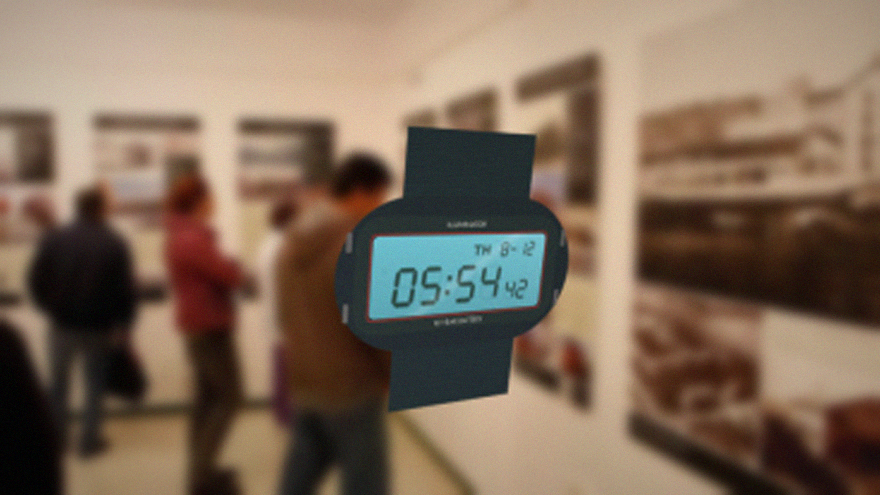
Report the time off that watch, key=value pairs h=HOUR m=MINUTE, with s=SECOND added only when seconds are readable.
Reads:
h=5 m=54 s=42
